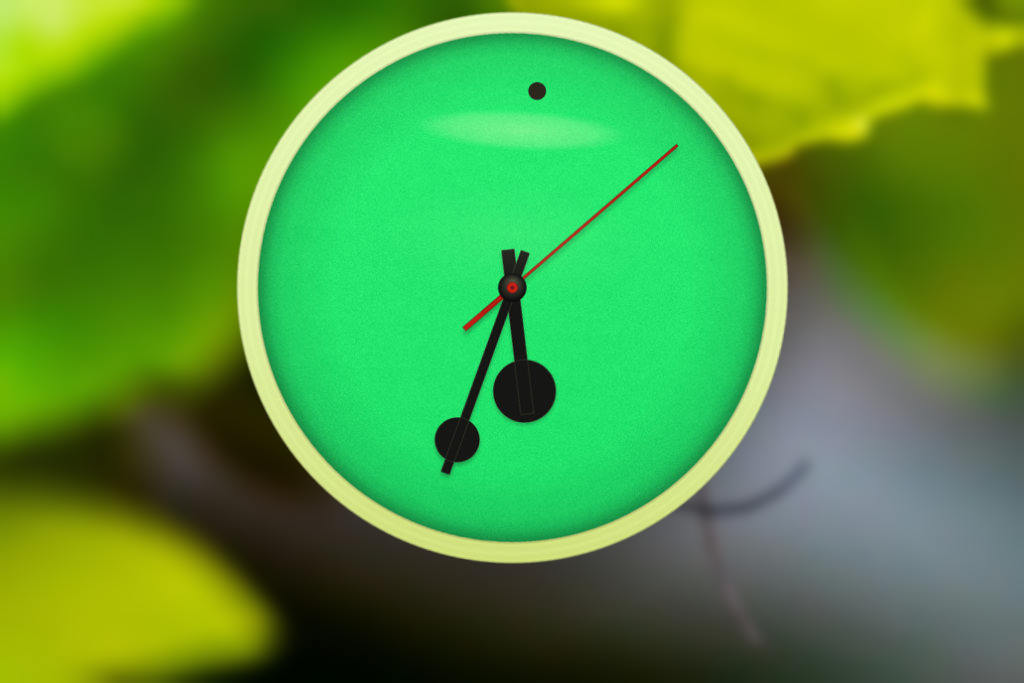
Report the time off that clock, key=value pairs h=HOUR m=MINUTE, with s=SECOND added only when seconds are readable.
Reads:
h=5 m=32 s=7
